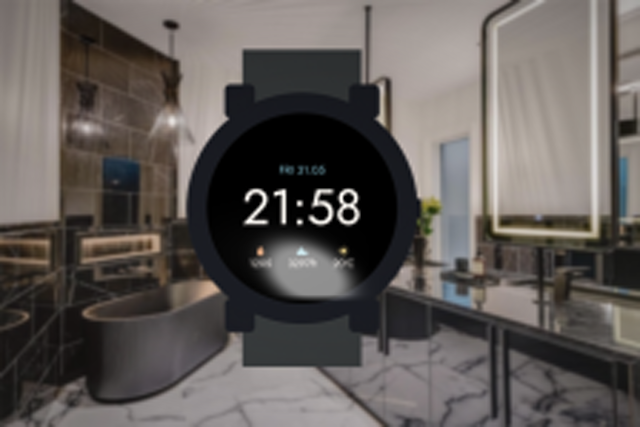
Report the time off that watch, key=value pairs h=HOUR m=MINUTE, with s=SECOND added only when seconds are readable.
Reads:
h=21 m=58
